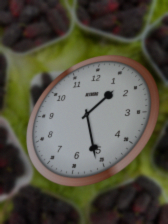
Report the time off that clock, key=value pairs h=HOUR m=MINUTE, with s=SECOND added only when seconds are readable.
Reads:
h=1 m=26
